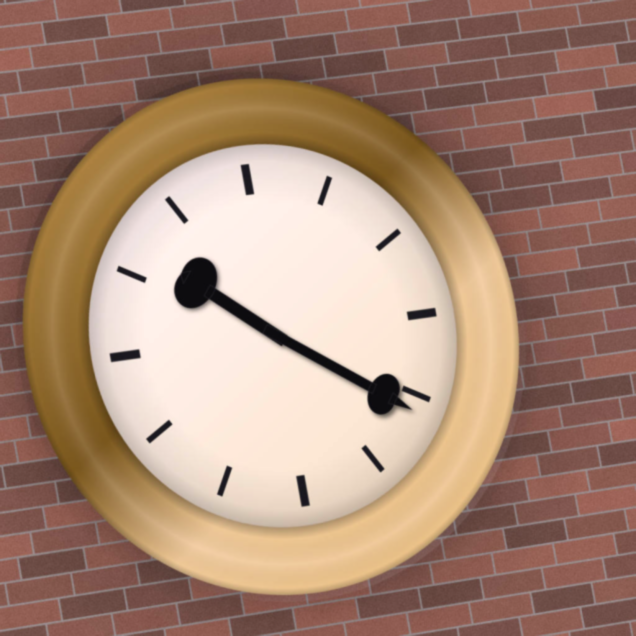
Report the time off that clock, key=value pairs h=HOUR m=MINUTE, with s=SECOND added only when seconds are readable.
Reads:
h=10 m=21
